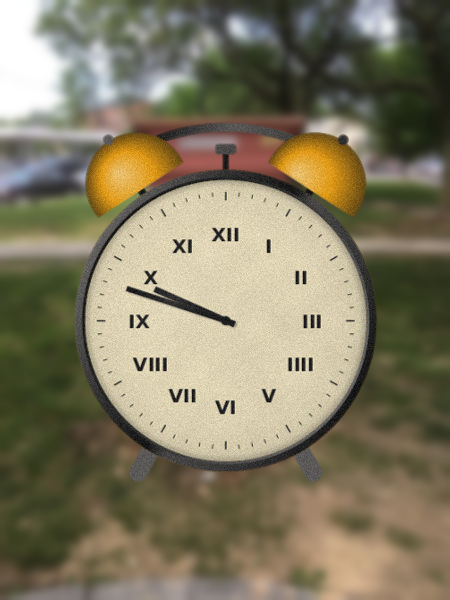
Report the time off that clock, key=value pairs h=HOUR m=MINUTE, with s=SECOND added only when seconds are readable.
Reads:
h=9 m=48
